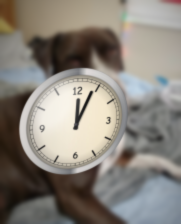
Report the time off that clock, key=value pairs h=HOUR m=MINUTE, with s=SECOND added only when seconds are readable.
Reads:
h=12 m=4
